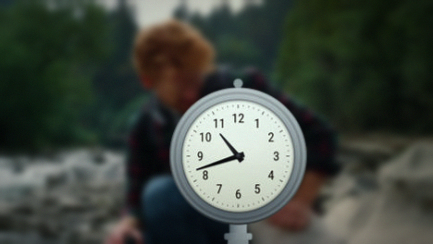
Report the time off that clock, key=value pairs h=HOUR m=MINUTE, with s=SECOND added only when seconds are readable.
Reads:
h=10 m=42
